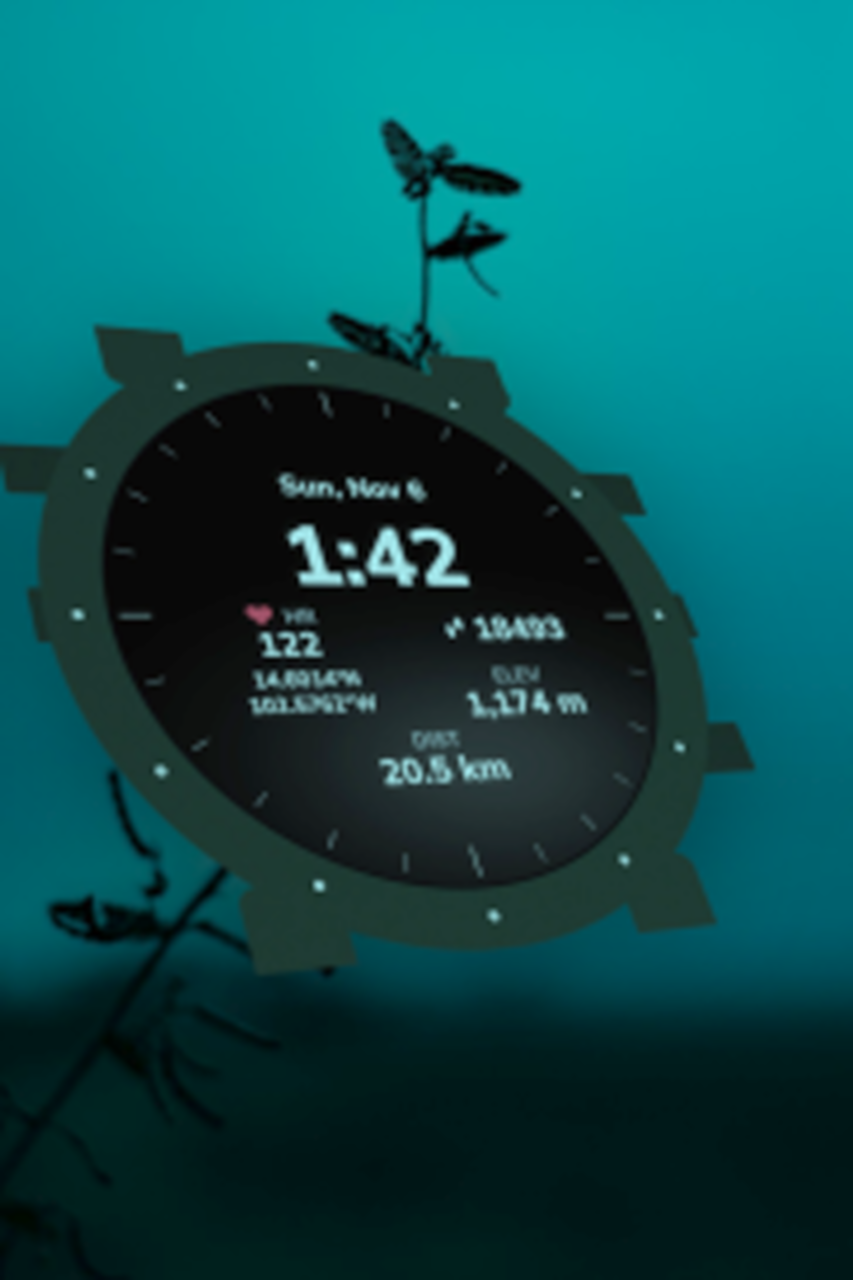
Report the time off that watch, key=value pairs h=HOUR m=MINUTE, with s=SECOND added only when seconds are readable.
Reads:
h=1 m=42
